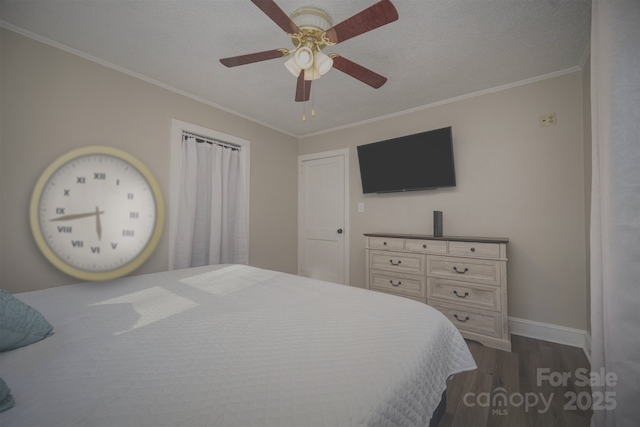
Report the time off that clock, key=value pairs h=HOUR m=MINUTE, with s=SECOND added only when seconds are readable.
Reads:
h=5 m=43
